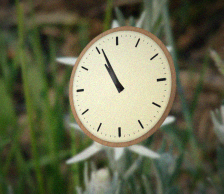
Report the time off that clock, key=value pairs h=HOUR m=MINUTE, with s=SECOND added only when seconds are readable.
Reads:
h=10 m=56
